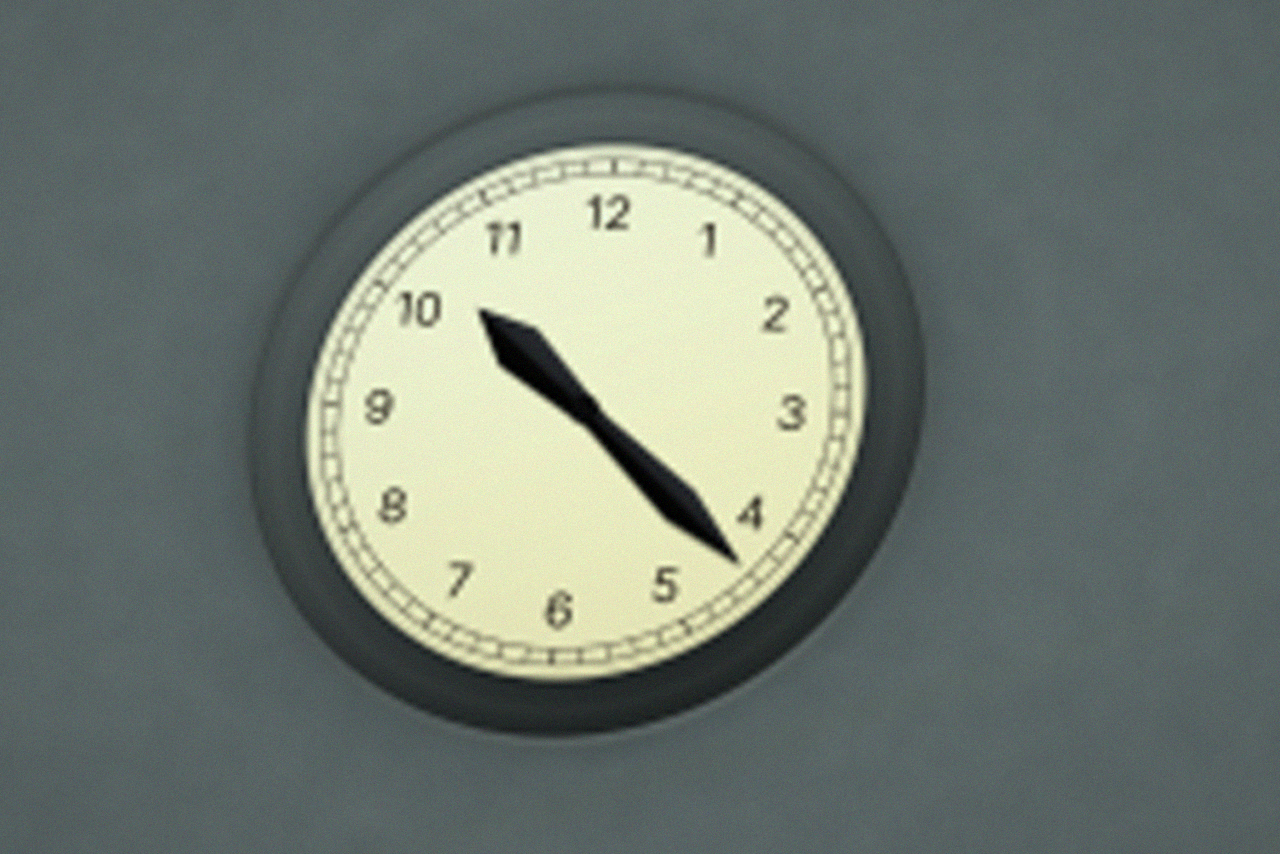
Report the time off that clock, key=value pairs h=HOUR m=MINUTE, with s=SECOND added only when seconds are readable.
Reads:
h=10 m=22
